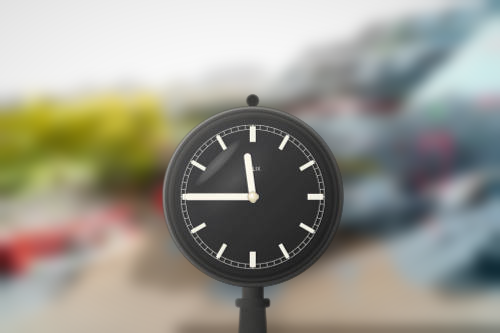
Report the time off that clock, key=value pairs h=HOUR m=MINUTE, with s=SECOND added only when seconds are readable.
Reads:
h=11 m=45
